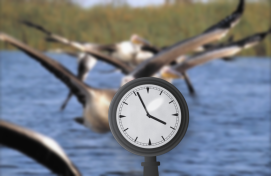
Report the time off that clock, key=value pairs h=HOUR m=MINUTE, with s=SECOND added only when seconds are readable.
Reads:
h=3 m=56
